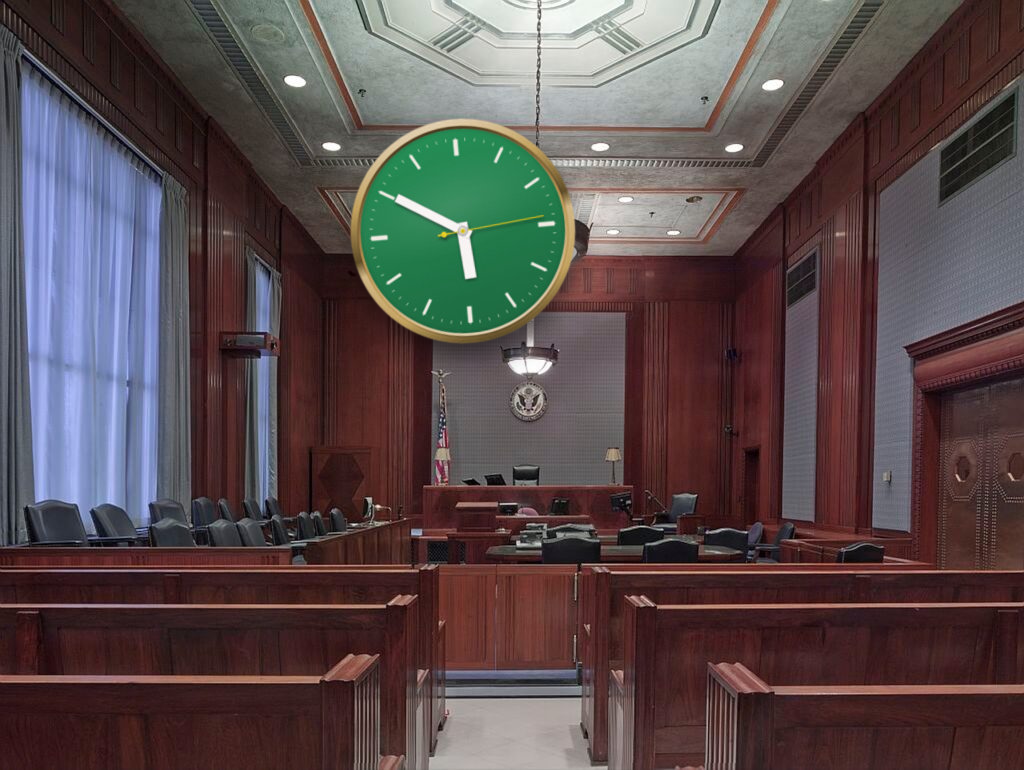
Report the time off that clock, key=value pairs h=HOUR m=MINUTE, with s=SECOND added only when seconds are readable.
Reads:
h=5 m=50 s=14
